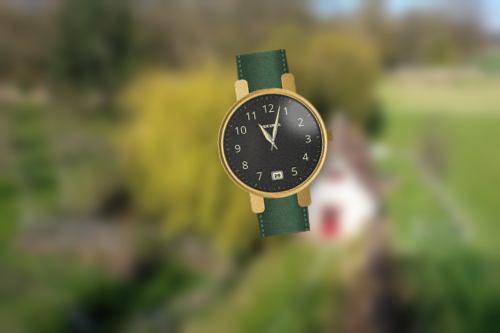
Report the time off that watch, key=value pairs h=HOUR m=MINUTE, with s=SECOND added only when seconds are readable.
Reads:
h=11 m=3
